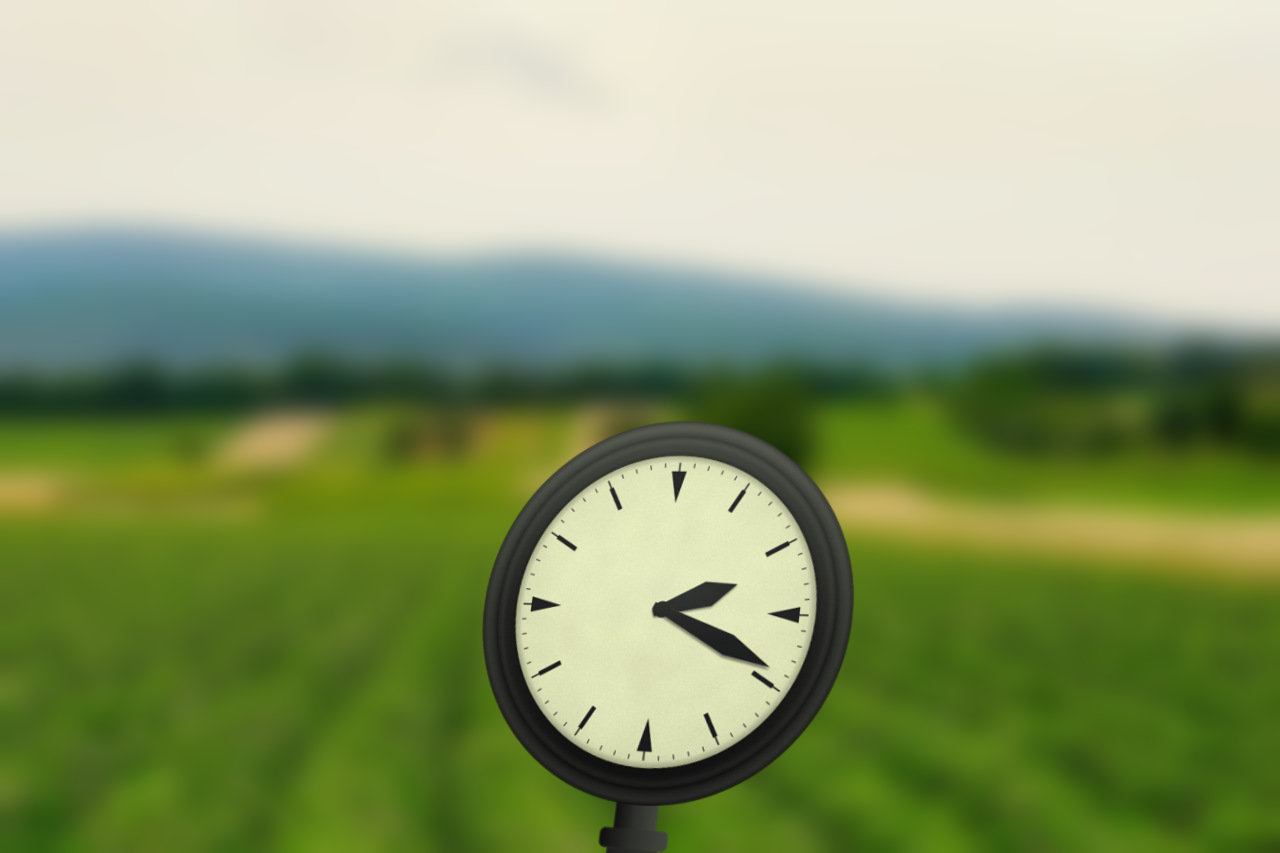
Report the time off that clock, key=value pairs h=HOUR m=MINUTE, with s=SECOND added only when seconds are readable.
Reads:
h=2 m=19
